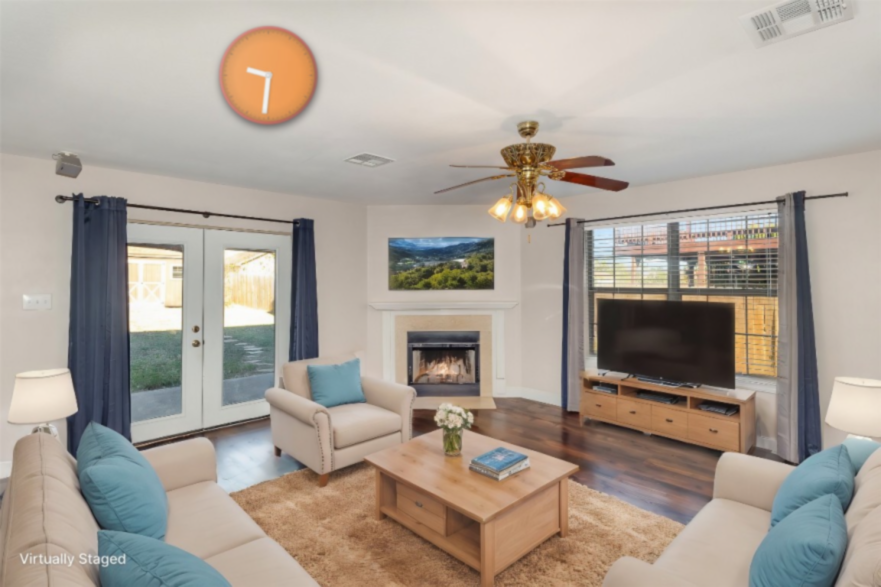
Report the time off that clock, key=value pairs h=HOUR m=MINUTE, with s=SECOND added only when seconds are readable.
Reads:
h=9 m=31
